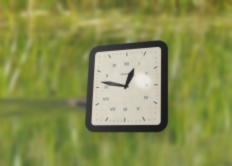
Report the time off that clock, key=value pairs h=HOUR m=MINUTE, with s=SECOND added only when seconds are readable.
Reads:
h=12 m=47
